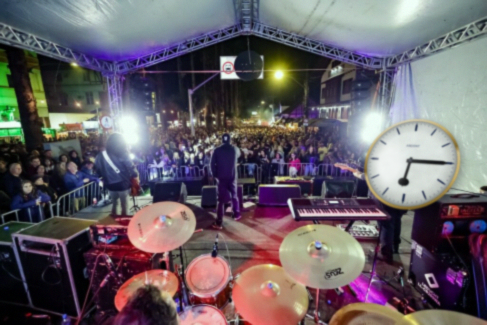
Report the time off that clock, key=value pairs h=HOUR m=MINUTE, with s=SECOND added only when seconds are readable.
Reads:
h=6 m=15
